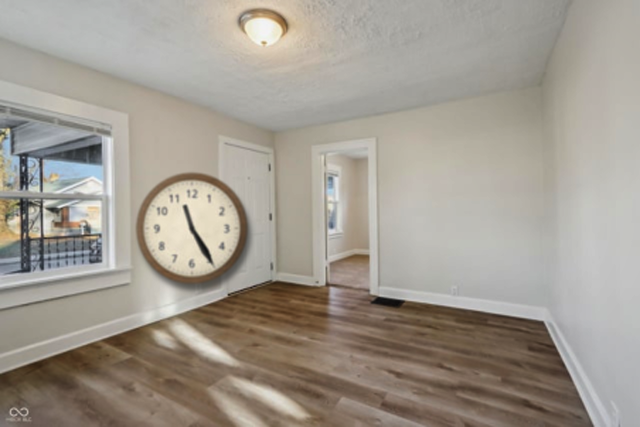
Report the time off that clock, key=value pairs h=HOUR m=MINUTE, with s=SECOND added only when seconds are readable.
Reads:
h=11 m=25
